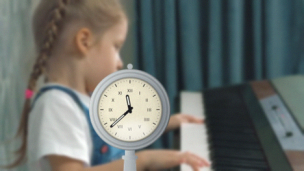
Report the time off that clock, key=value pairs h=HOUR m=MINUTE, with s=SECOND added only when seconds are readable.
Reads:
h=11 m=38
